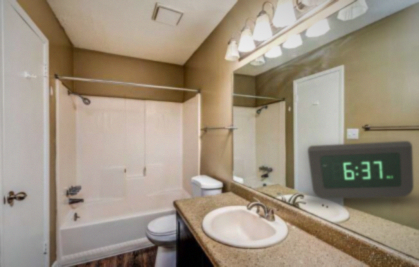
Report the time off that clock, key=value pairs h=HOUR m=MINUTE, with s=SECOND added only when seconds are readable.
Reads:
h=6 m=37
